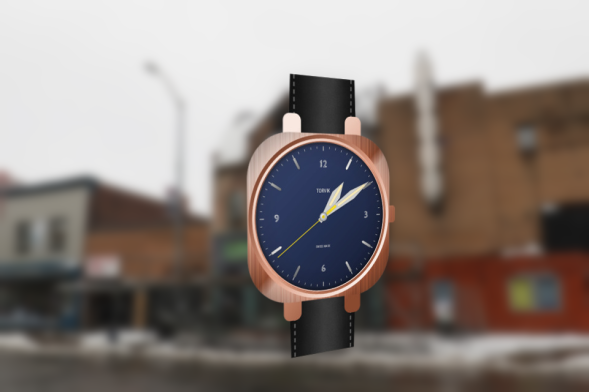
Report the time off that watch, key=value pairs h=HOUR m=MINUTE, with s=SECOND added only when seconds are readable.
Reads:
h=1 m=9 s=39
